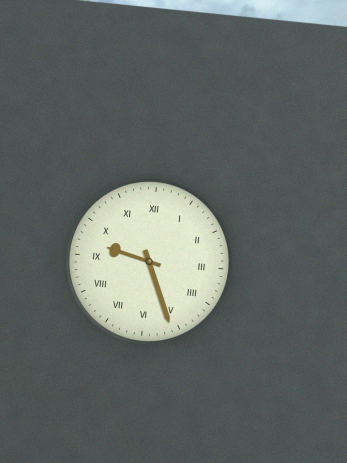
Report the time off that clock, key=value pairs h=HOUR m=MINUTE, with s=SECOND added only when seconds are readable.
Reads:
h=9 m=26
